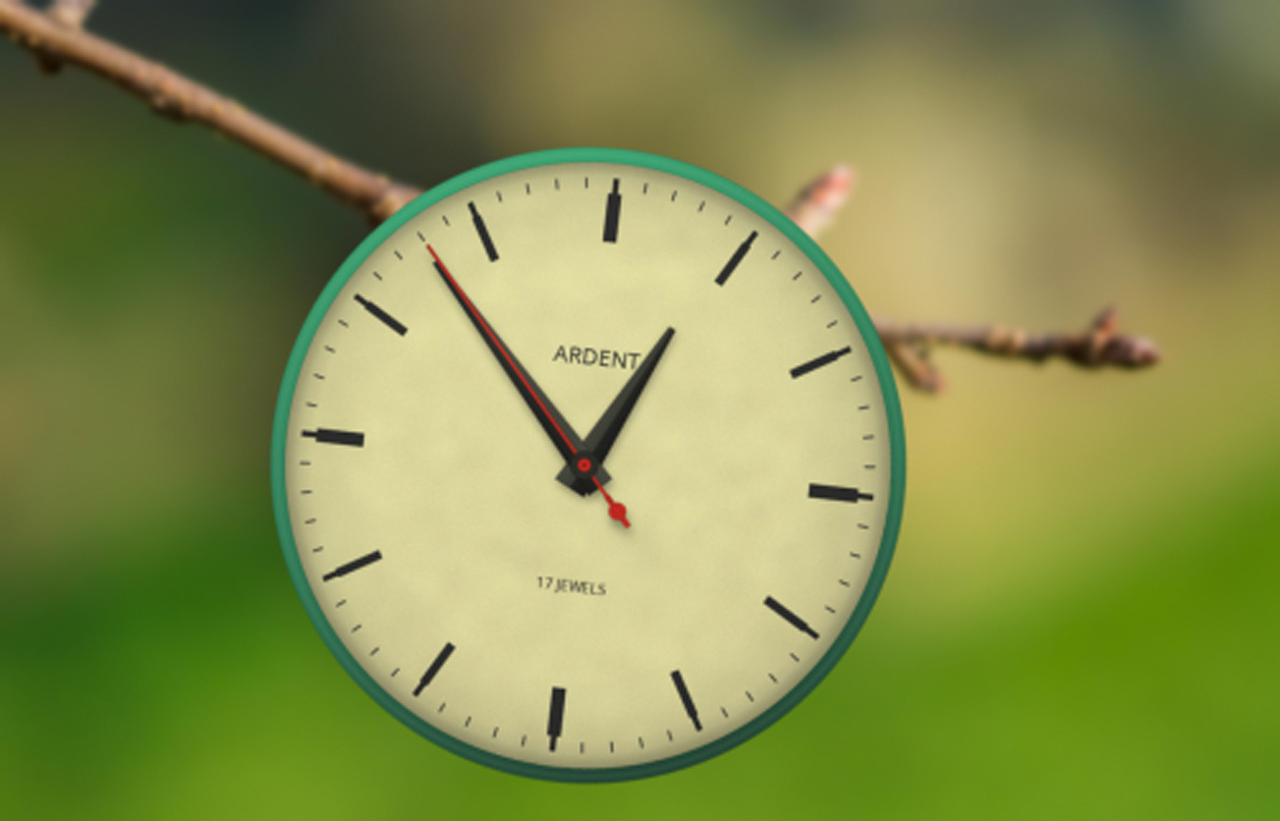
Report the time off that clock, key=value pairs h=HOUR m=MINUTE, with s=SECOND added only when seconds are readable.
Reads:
h=12 m=52 s=53
